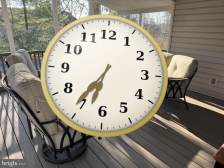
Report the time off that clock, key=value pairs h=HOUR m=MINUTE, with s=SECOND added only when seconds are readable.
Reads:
h=6 m=36
